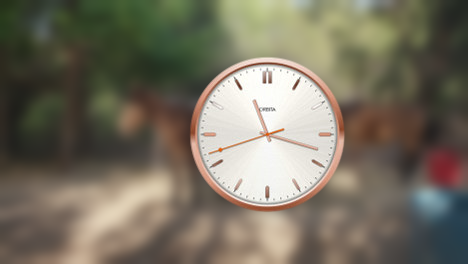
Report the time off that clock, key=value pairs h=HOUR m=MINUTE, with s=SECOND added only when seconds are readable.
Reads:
h=11 m=17 s=42
